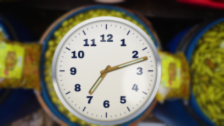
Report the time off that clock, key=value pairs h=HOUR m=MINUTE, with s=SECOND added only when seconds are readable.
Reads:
h=7 m=12
